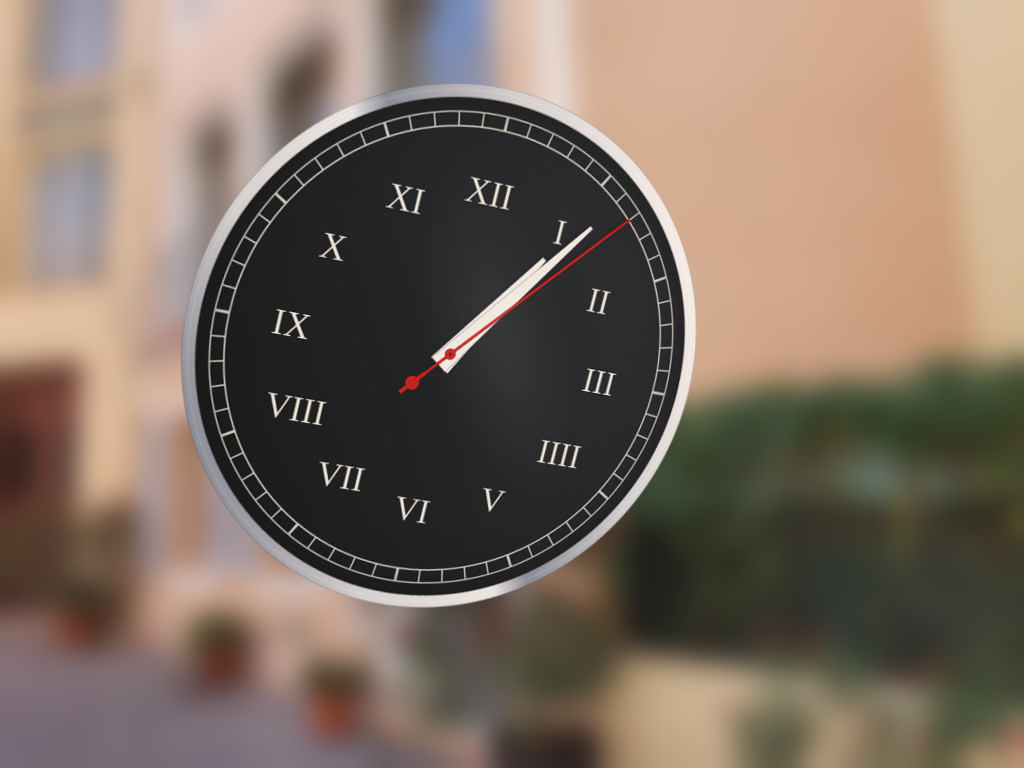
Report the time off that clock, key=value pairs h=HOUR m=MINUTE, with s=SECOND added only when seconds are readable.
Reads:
h=1 m=6 s=7
